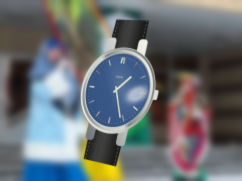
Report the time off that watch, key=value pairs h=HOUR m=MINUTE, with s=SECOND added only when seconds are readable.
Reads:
h=1 m=26
